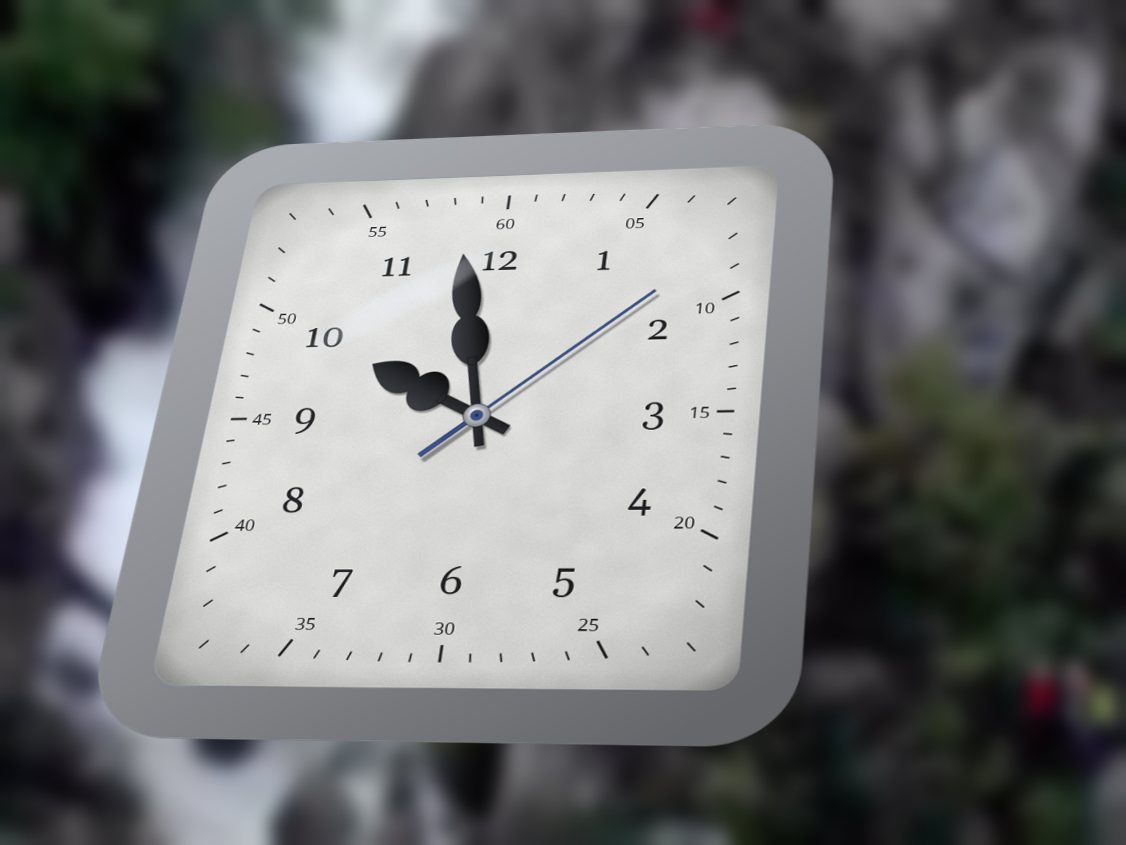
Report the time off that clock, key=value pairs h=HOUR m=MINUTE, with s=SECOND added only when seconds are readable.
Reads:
h=9 m=58 s=8
